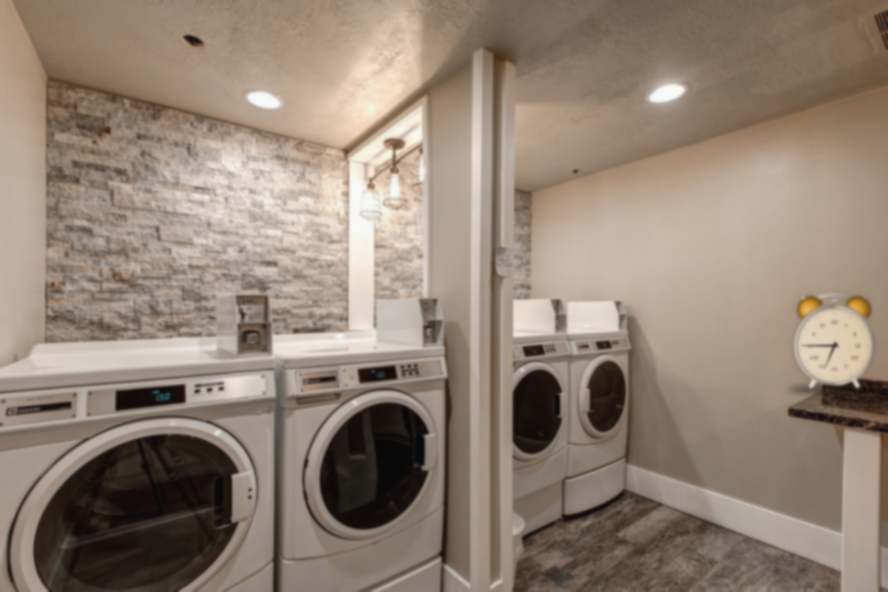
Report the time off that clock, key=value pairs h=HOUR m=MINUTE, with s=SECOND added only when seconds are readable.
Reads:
h=6 m=45
